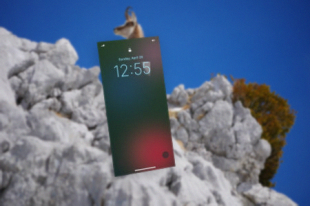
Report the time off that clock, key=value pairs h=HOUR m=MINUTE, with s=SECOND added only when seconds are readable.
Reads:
h=12 m=55
